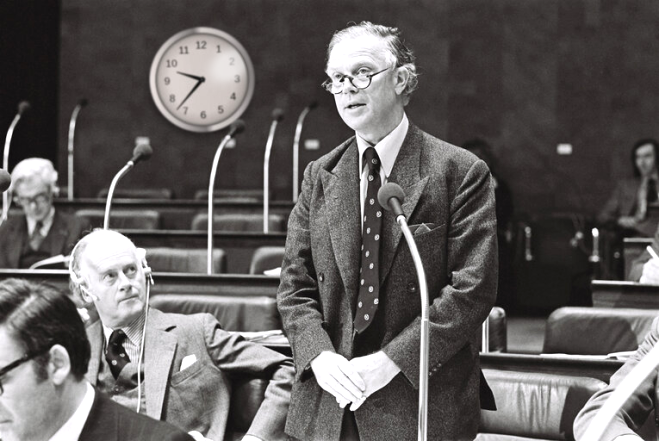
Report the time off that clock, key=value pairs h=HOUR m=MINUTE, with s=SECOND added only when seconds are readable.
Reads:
h=9 m=37
